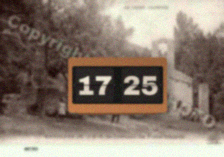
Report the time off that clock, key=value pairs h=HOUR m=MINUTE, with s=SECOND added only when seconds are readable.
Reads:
h=17 m=25
